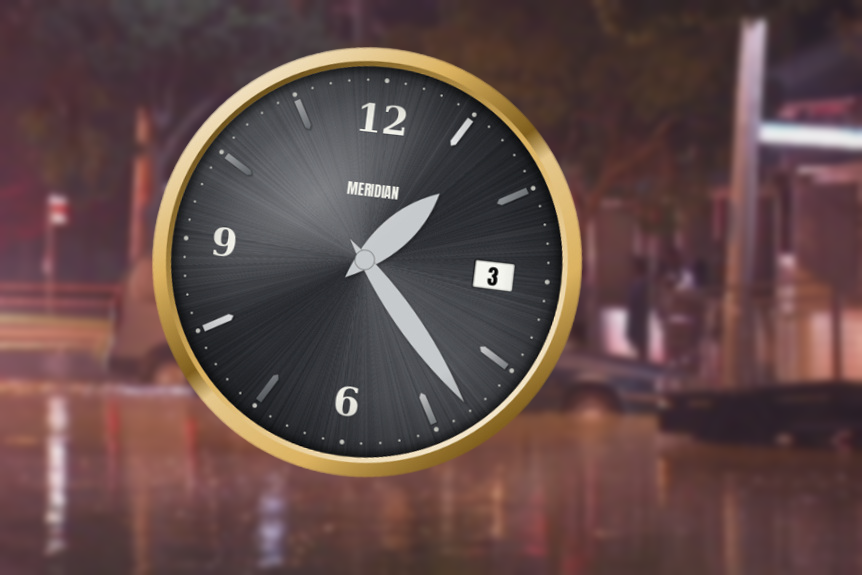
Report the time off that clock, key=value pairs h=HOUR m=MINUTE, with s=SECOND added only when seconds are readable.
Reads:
h=1 m=23
